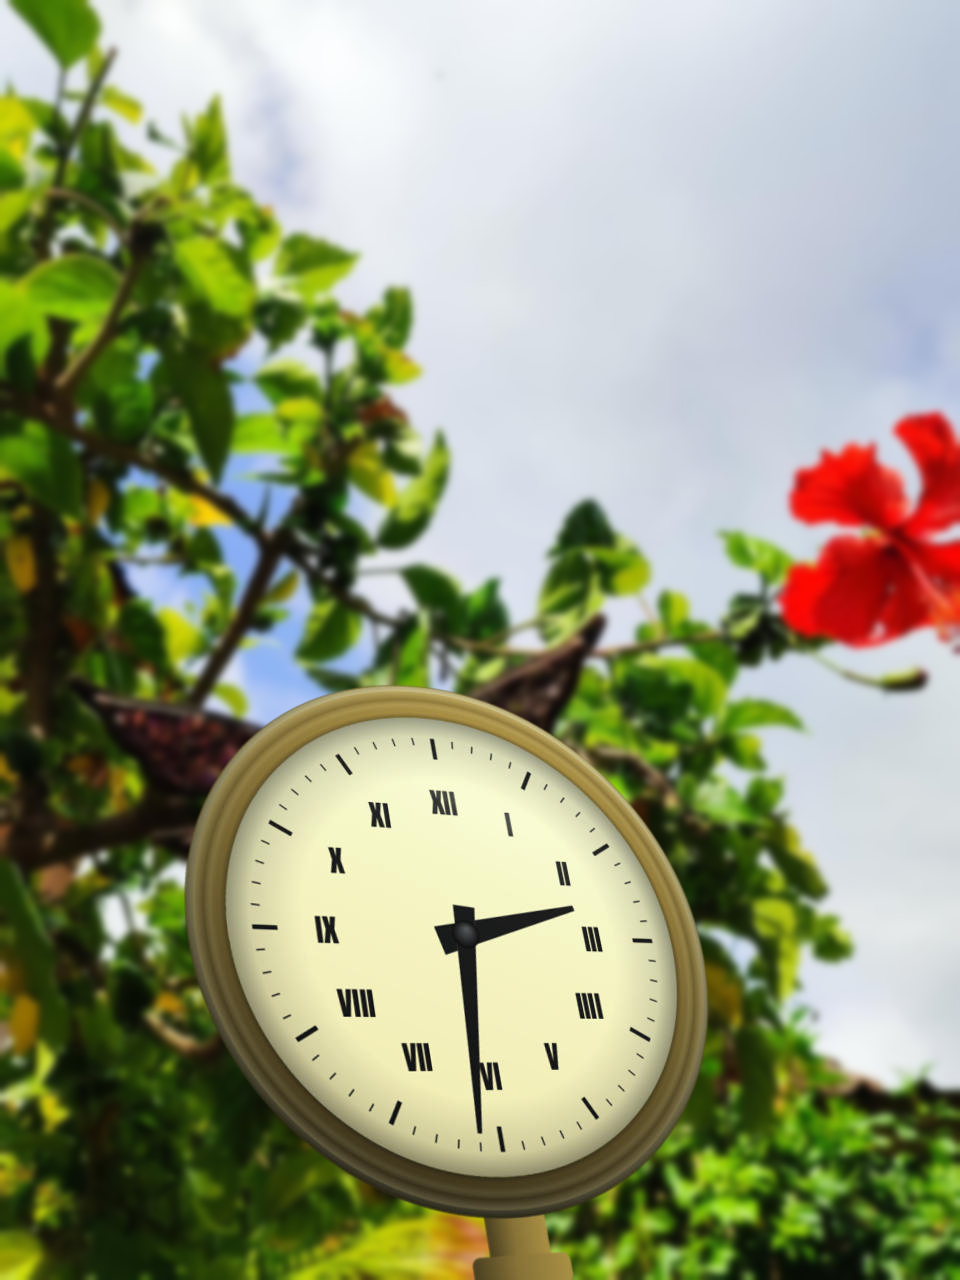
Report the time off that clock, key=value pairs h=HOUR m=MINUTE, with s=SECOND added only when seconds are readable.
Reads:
h=2 m=31
